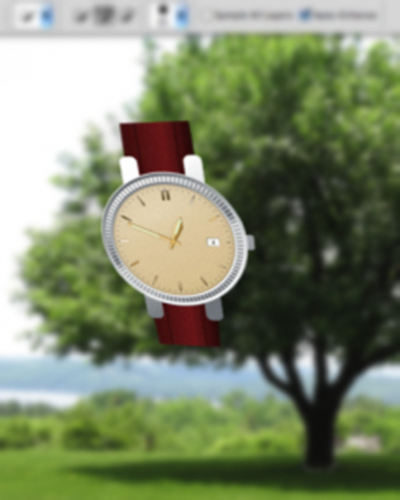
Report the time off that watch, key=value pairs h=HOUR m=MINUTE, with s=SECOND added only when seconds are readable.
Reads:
h=12 m=49
